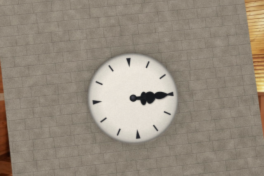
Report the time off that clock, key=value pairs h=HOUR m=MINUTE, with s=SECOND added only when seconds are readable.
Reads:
h=3 m=15
